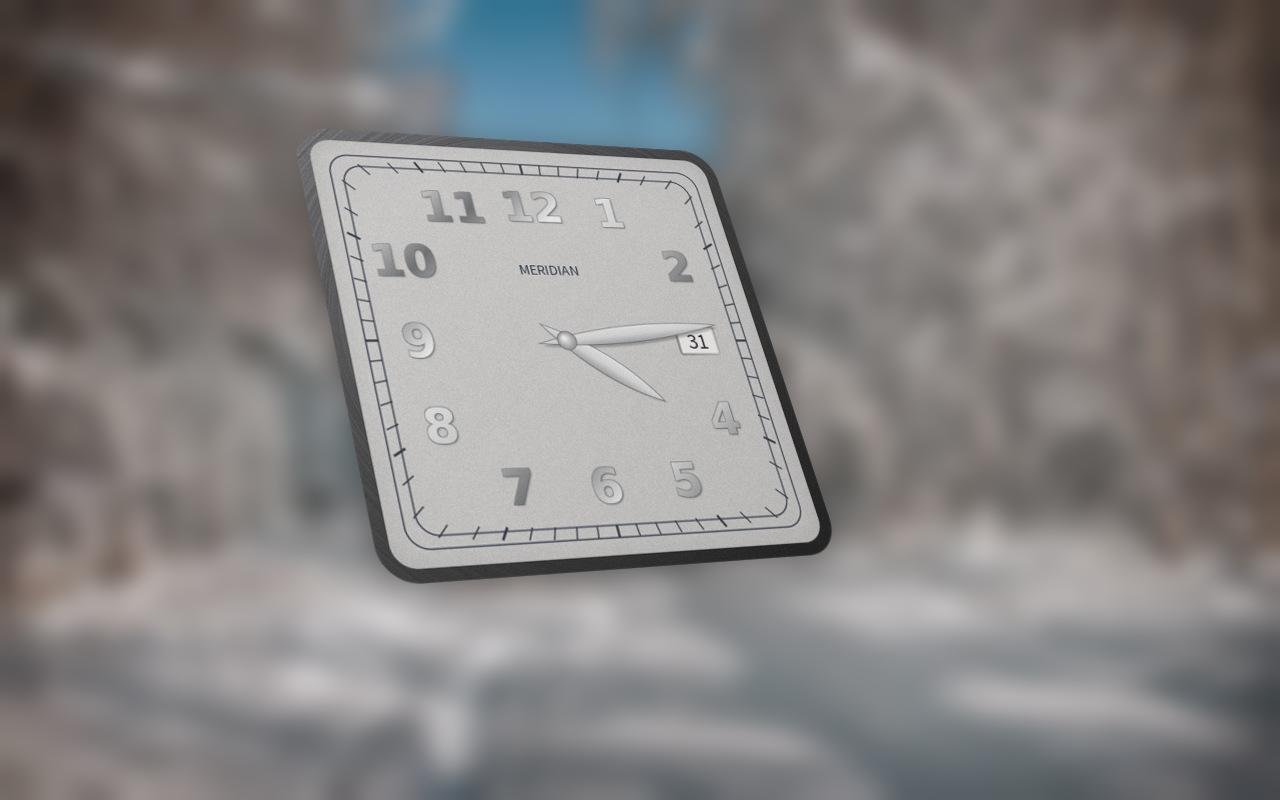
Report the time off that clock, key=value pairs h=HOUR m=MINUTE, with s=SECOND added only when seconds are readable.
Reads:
h=4 m=14
